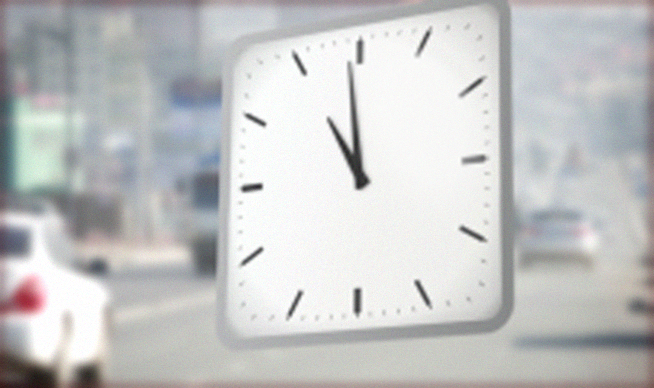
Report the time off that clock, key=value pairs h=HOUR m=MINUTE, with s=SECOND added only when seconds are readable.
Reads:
h=10 m=59
